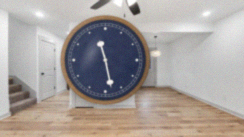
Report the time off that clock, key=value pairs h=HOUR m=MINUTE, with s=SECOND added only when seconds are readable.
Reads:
h=11 m=28
